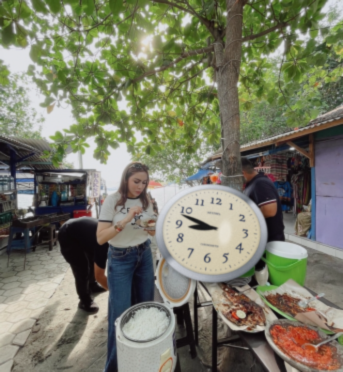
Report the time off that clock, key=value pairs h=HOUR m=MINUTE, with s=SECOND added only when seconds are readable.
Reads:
h=8 m=48
